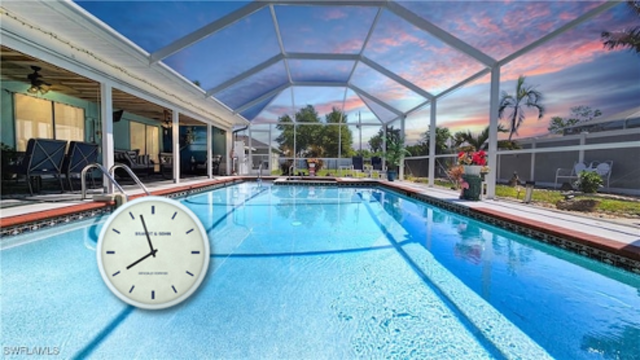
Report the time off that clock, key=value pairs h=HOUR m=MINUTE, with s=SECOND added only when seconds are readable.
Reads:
h=7 m=57
